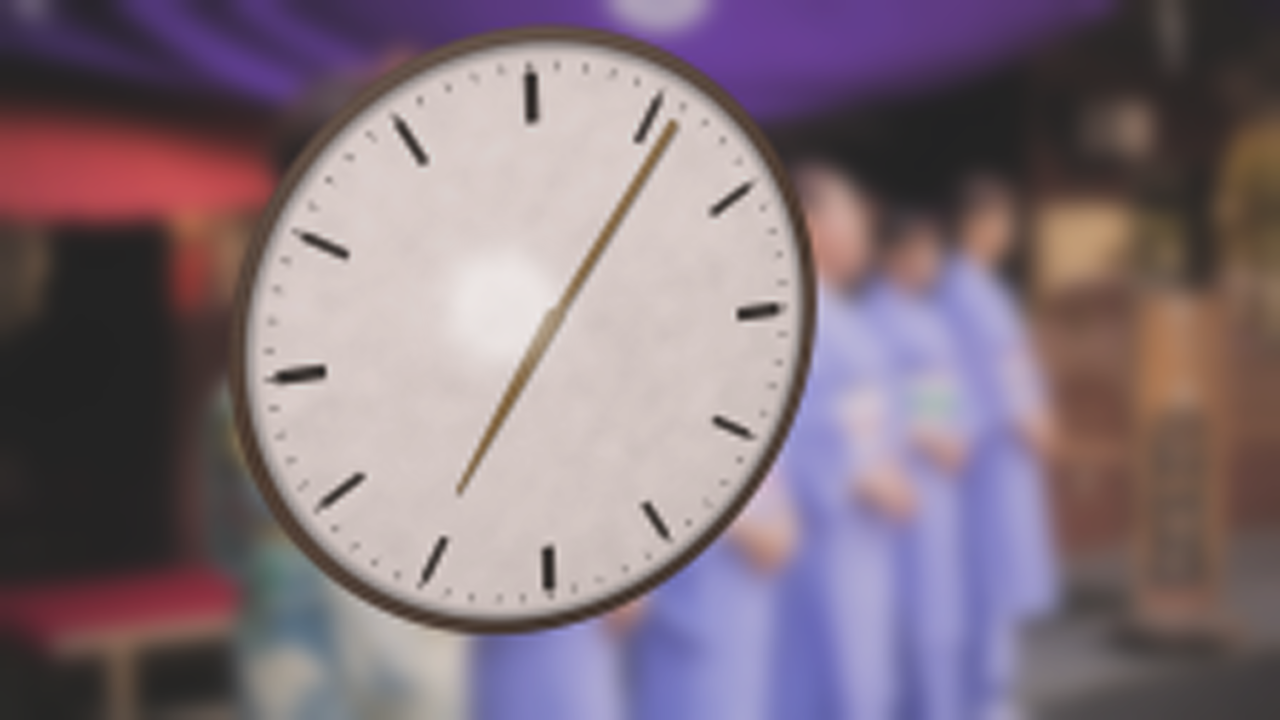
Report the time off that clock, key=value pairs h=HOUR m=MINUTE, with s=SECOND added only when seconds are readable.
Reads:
h=7 m=6
